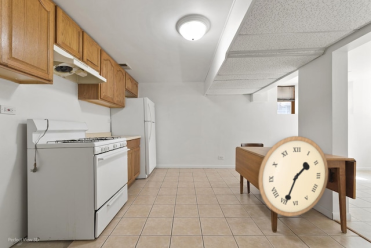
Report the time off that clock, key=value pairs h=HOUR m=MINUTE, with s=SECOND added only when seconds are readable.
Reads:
h=1 m=34
